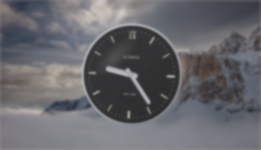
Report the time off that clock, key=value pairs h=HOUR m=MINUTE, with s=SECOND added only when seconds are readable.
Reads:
h=9 m=24
